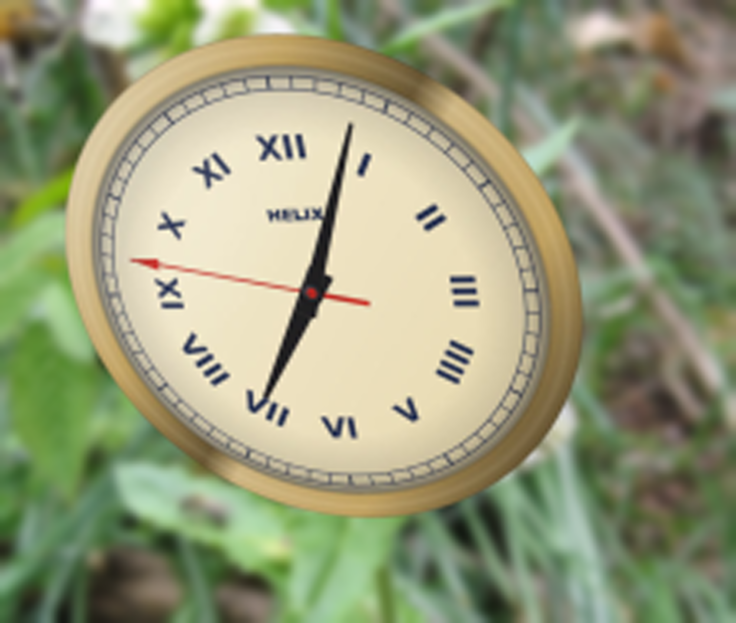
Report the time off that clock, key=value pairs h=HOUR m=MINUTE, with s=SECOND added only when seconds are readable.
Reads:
h=7 m=3 s=47
